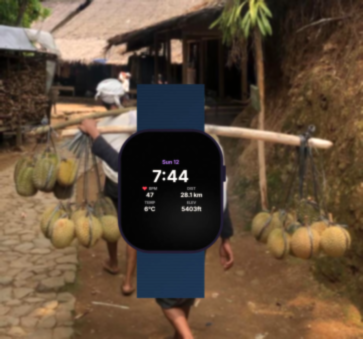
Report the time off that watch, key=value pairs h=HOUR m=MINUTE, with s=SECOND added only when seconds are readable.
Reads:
h=7 m=44
